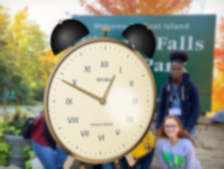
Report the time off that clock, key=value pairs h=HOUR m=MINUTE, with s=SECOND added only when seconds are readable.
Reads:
h=12 m=49
